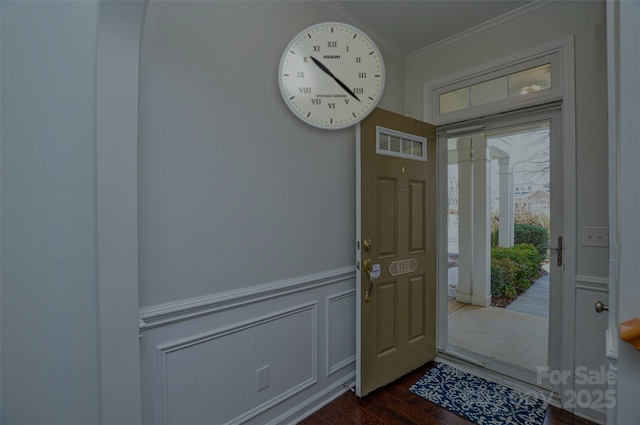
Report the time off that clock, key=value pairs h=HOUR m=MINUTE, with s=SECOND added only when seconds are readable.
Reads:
h=10 m=22
